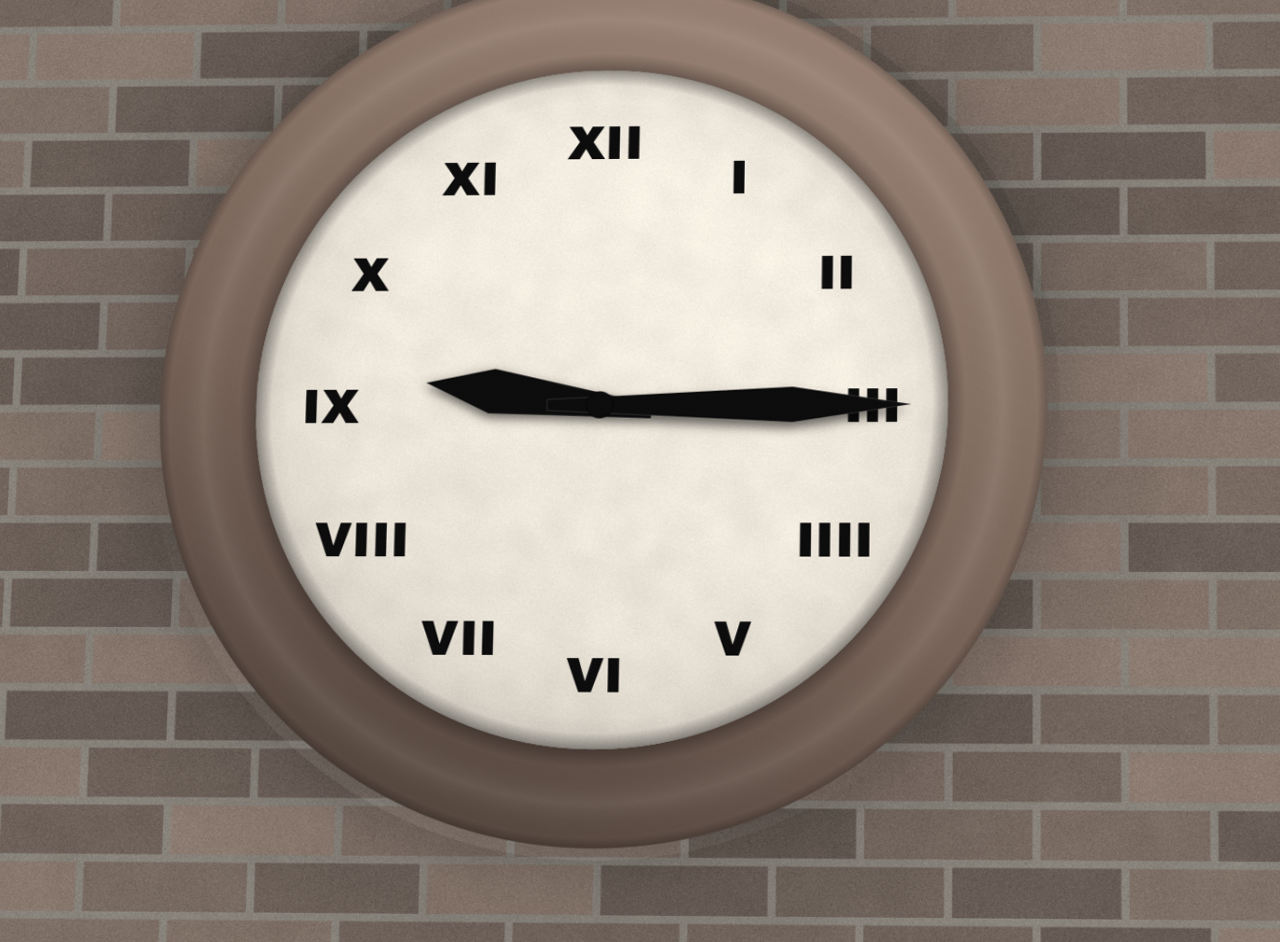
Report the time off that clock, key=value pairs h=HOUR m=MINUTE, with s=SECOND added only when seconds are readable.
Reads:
h=9 m=15
